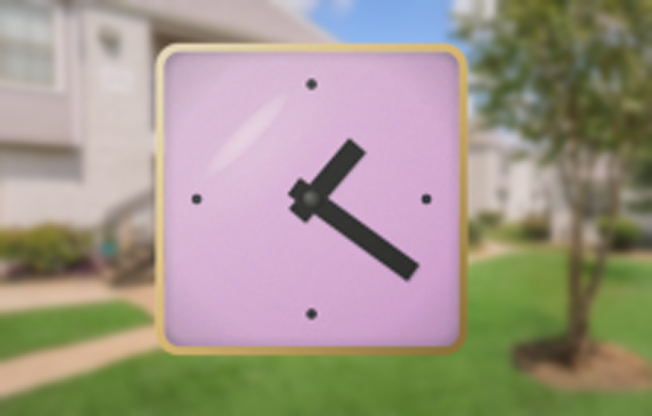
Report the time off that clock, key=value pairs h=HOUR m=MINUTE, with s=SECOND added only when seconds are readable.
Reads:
h=1 m=21
